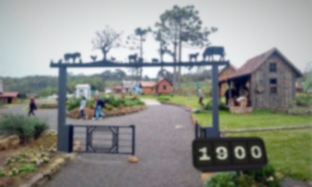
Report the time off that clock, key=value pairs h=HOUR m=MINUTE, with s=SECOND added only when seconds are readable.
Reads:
h=19 m=0
